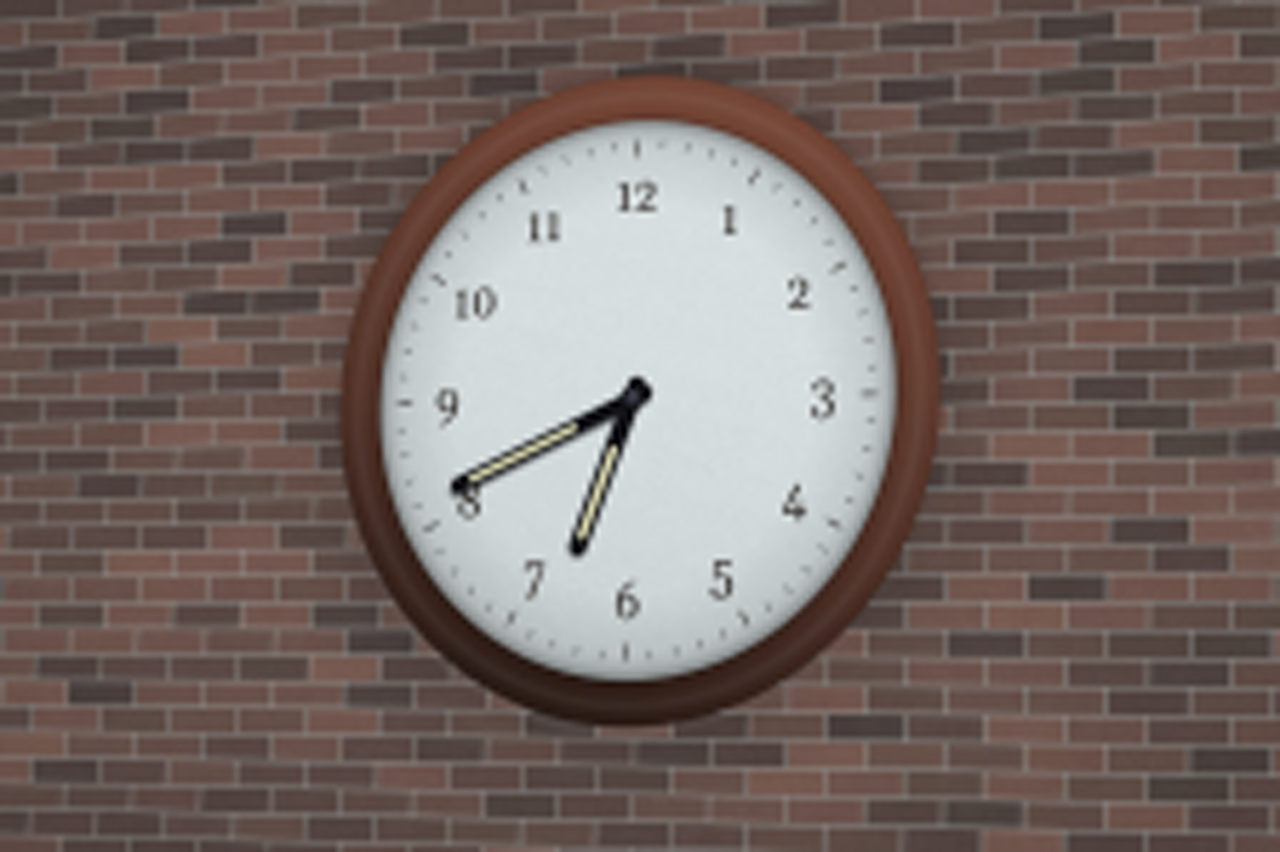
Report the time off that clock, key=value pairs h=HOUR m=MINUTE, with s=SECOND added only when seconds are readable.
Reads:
h=6 m=41
